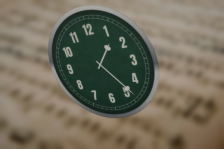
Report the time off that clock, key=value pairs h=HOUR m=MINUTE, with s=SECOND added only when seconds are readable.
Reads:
h=1 m=24
